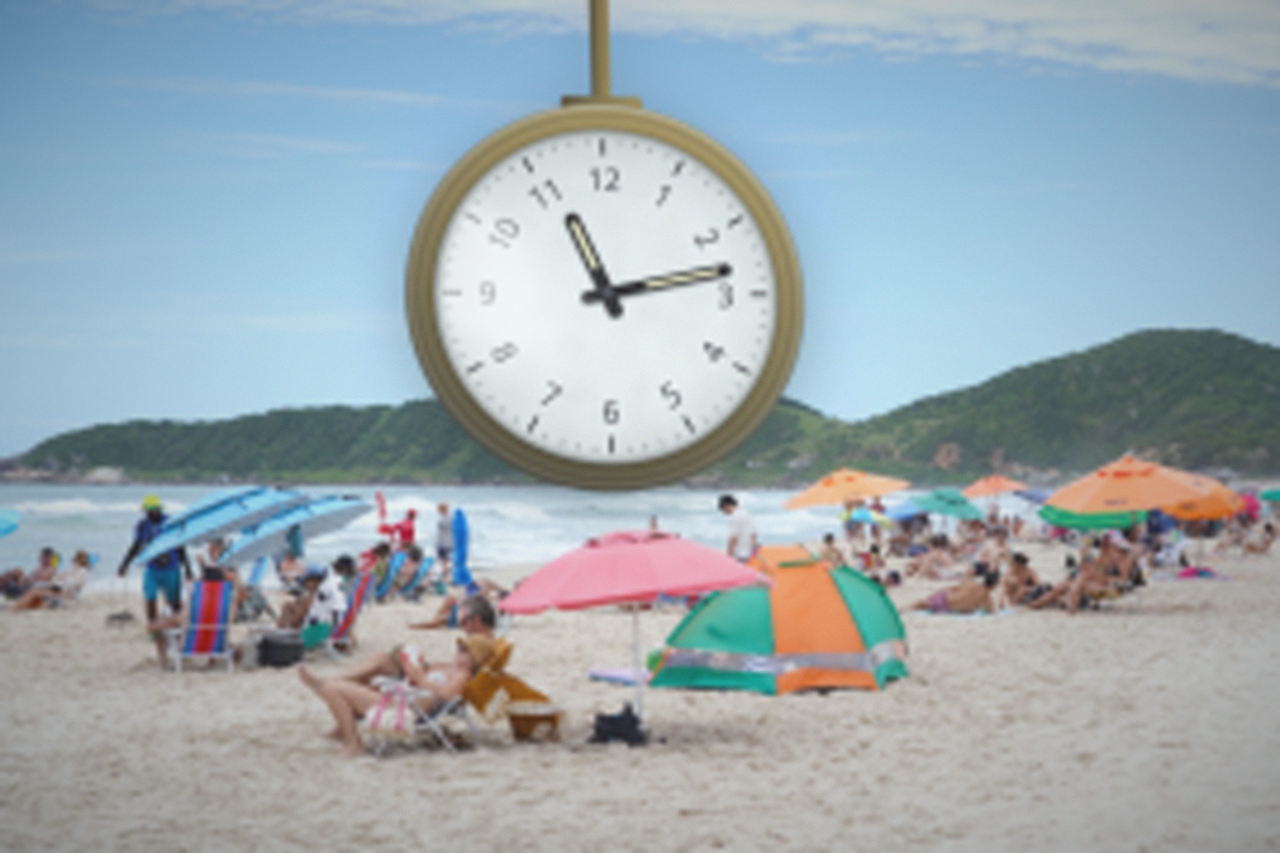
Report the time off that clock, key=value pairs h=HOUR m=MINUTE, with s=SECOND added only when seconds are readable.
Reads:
h=11 m=13
